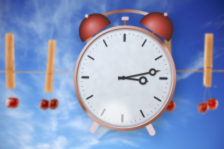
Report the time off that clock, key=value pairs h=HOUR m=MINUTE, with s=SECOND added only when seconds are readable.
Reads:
h=3 m=13
